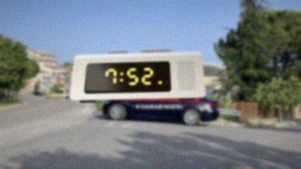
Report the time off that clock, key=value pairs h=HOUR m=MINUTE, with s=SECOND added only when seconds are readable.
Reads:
h=7 m=52
